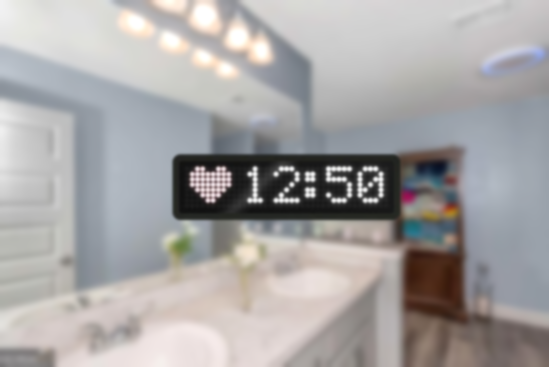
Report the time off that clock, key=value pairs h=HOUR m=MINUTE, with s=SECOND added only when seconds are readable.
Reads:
h=12 m=50
